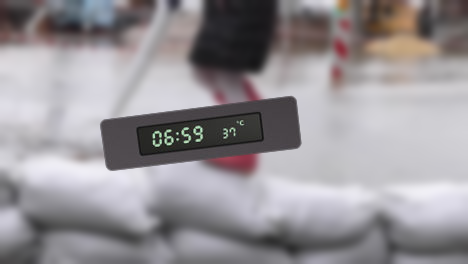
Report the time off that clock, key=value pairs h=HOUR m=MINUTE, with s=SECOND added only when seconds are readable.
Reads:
h=6 m=59
